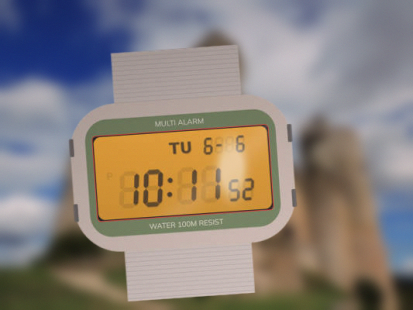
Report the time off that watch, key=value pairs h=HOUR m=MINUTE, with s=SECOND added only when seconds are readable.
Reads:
h=10 m=11 s=52
